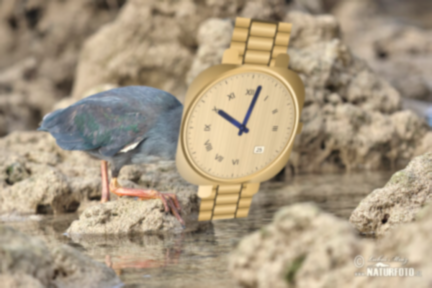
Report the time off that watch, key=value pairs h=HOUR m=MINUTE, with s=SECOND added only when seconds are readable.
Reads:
h=10 m=2
